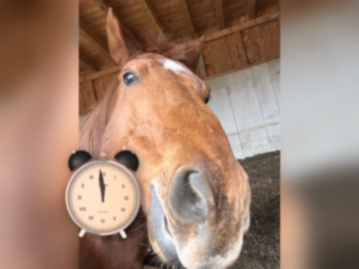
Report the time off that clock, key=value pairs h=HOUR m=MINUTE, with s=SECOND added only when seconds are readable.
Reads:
h=11 m=59
